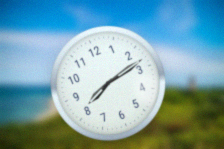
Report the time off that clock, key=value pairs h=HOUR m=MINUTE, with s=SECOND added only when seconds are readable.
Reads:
h=8 m=13
